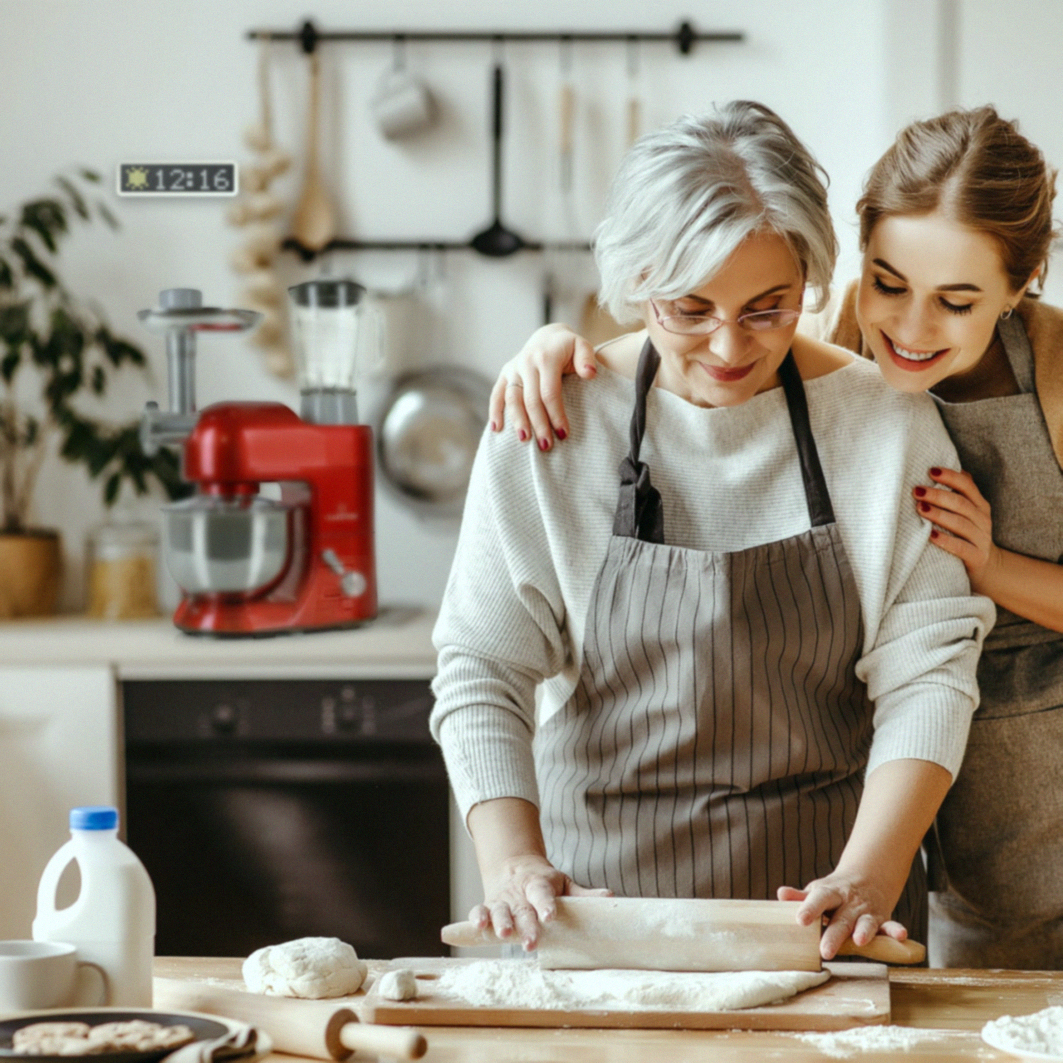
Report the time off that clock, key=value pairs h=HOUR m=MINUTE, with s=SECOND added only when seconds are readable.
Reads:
h=12 m=16
